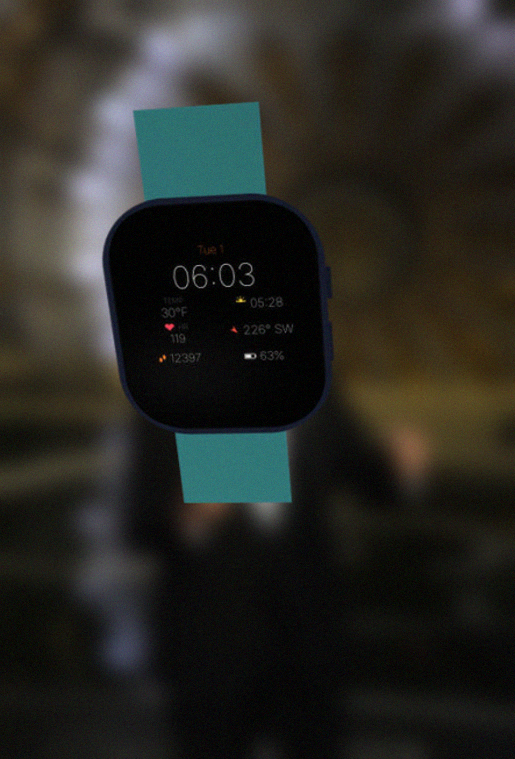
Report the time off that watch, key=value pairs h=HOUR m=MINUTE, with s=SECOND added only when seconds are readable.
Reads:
h=6 m=3
